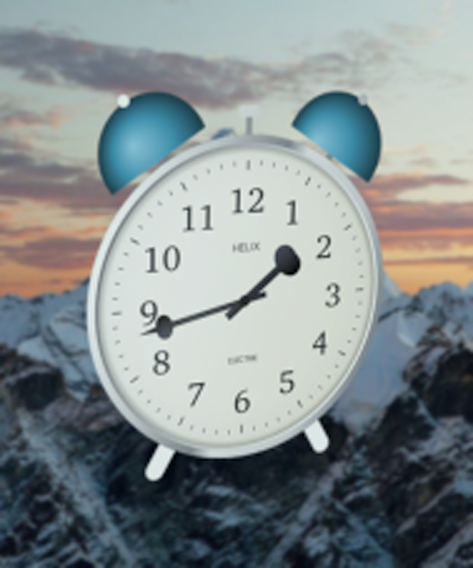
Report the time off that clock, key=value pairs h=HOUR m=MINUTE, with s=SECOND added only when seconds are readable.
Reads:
h=1 m=43
